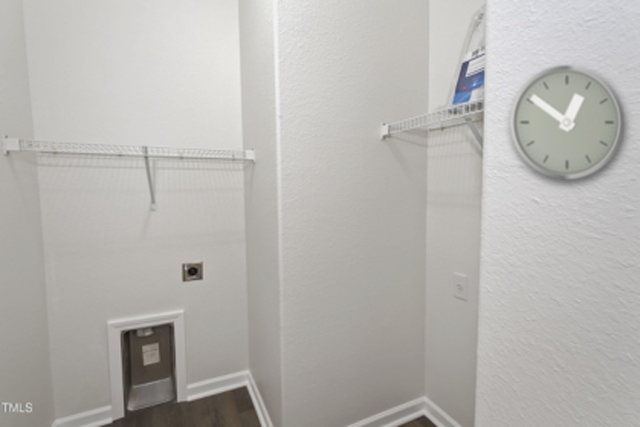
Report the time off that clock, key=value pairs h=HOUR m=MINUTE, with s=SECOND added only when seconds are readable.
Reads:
h=12 m=51
